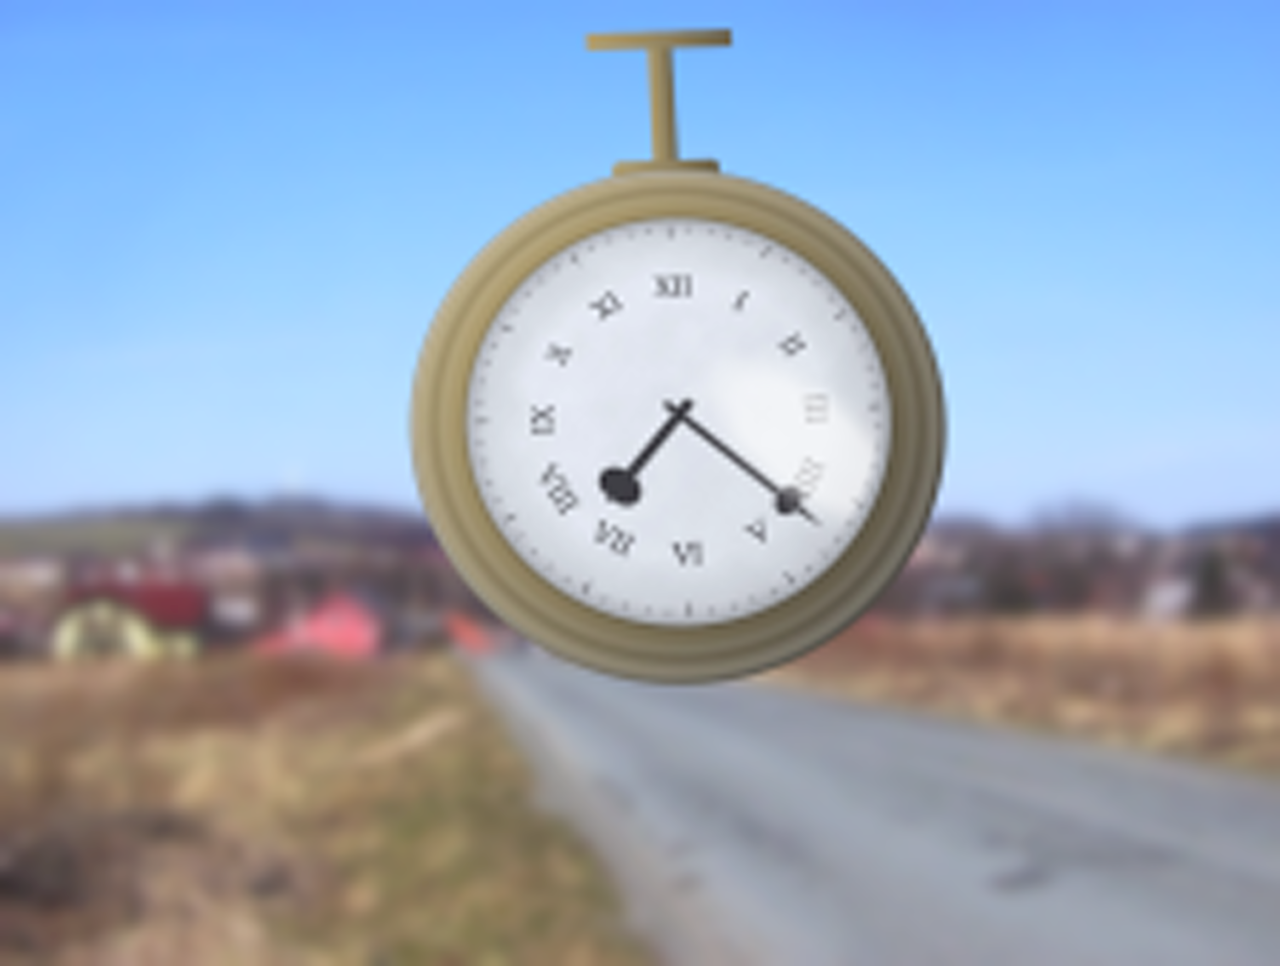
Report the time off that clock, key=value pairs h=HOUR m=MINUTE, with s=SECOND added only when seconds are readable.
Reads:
h=7 m=22
